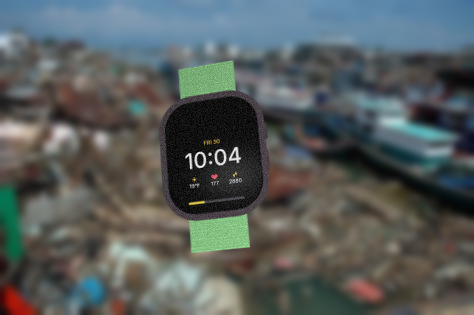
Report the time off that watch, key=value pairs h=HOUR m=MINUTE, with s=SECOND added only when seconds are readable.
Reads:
h=10 m=4
